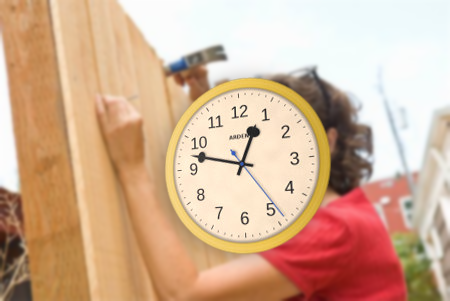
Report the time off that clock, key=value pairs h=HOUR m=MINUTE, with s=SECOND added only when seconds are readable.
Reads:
h=12 m=47 s=24
